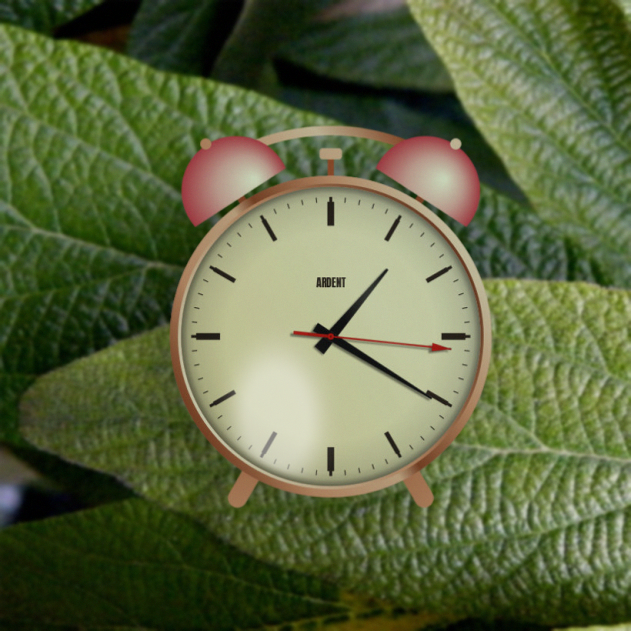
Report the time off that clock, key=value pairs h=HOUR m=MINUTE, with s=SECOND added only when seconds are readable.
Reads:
h=1 m=20 s=16
